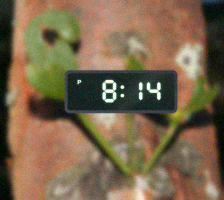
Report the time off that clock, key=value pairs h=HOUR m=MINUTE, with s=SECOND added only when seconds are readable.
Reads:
h=8 m=14
